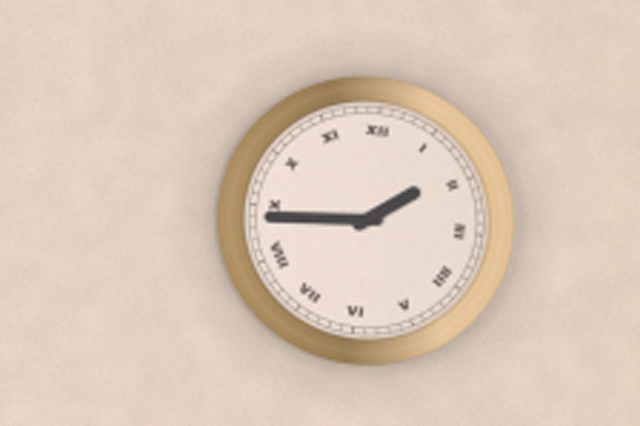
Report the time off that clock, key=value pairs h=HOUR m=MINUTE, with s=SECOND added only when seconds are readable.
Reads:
h=1 m=44
